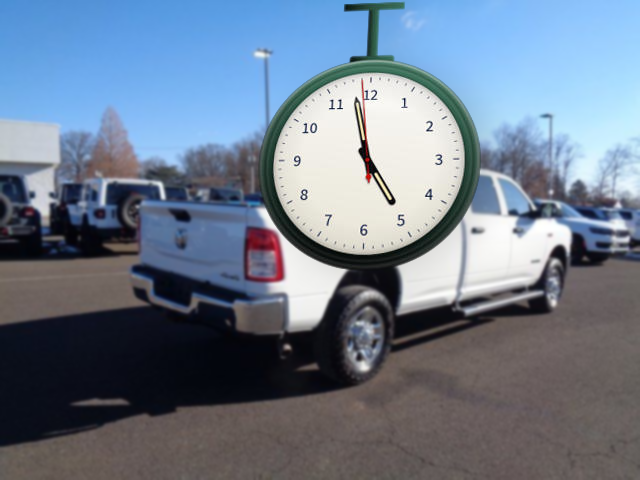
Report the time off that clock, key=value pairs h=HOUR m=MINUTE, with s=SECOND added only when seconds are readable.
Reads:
h=4 m=57 s=59
